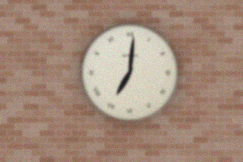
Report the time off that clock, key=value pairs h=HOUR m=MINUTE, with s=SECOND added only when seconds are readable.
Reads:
h=7 m=1
